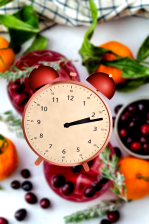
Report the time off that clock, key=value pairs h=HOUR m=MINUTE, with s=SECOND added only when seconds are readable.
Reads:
h=2 m=12
